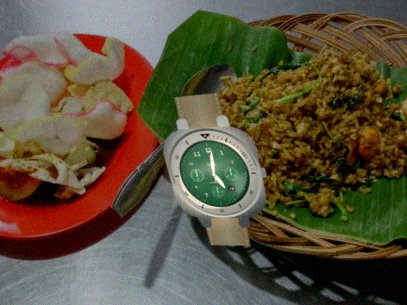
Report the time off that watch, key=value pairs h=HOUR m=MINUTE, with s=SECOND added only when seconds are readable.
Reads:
h=5 m=1
